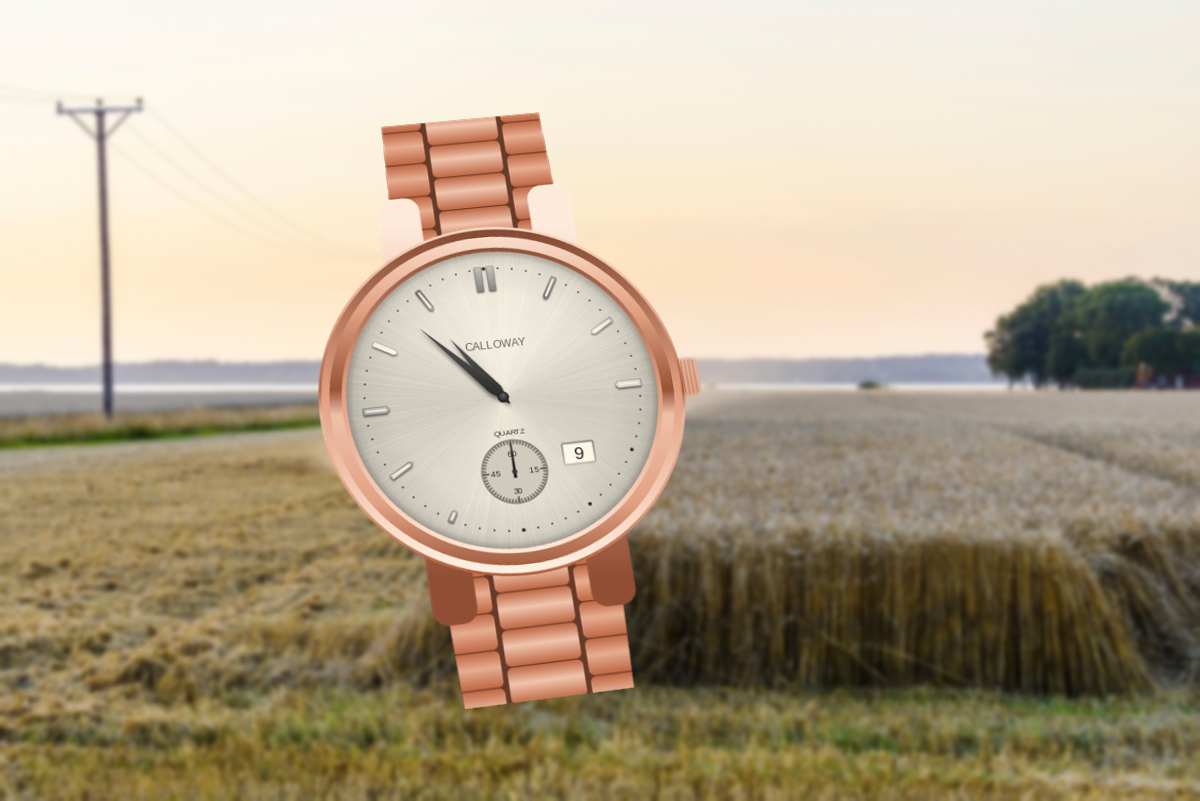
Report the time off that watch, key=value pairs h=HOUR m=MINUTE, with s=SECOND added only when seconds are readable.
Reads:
h=10 m=53
